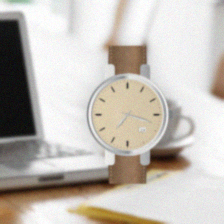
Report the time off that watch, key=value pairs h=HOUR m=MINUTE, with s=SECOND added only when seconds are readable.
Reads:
h=7 m=18
